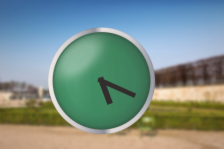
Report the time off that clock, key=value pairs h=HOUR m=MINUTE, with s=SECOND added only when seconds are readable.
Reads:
h=5 m=19
